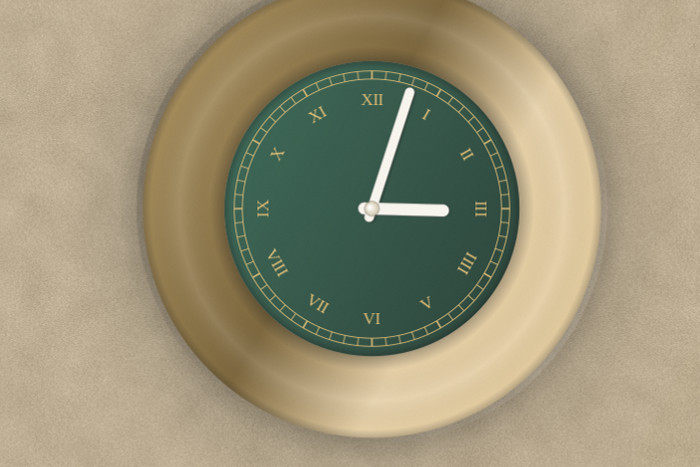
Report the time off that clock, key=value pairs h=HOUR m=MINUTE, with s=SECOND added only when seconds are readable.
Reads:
h=3 m=3
